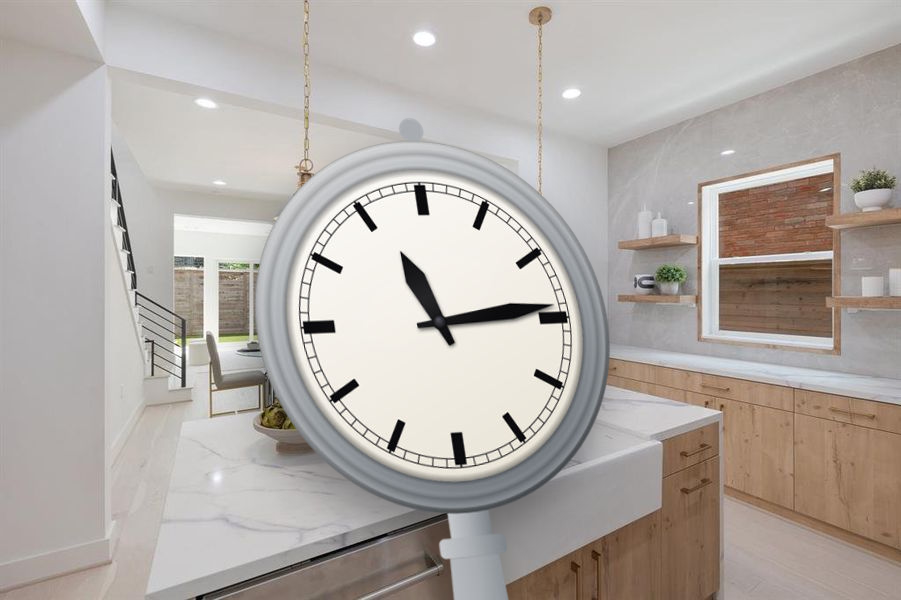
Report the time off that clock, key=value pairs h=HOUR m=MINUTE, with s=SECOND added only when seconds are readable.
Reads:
h=11 m=14
